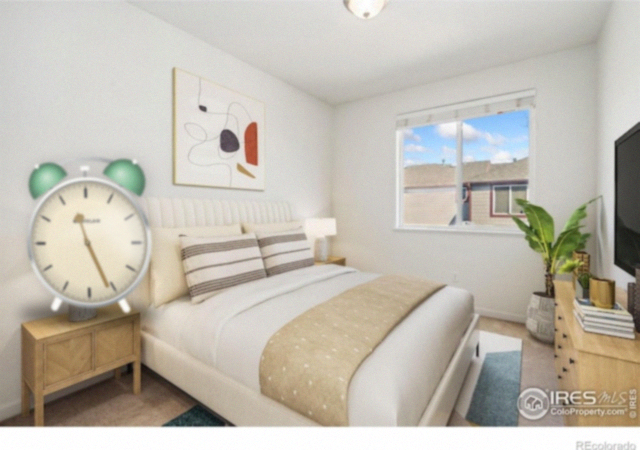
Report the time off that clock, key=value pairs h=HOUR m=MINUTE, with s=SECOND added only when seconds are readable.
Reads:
h=11 m=26
